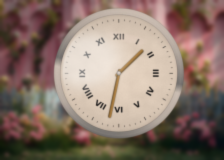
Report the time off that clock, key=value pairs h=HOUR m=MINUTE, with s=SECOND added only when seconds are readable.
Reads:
h=1 m=32
